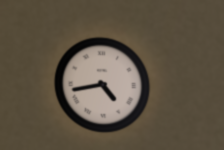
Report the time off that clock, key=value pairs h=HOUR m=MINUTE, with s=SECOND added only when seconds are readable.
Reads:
h=4 m=43
